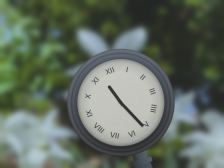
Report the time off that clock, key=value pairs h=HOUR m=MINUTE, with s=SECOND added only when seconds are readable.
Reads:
h=11 m=26
